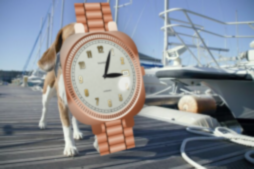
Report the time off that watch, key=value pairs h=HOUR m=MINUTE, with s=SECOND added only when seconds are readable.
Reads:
h=3 m=4
